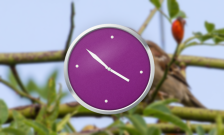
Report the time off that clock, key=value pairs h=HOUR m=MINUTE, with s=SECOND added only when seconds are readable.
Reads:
h=3 m=51
